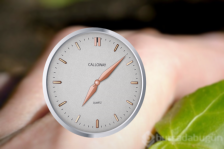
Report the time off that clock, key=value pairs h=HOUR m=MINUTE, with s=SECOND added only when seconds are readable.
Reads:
h=7 m=8
